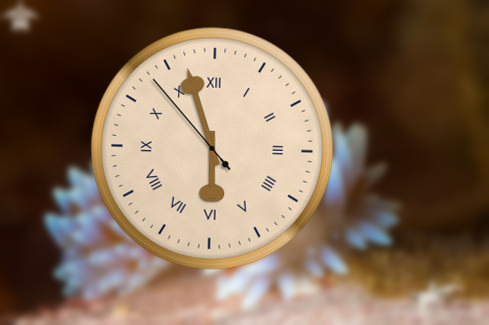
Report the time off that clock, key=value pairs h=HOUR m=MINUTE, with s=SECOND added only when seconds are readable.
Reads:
h=5 m=56 s=53
